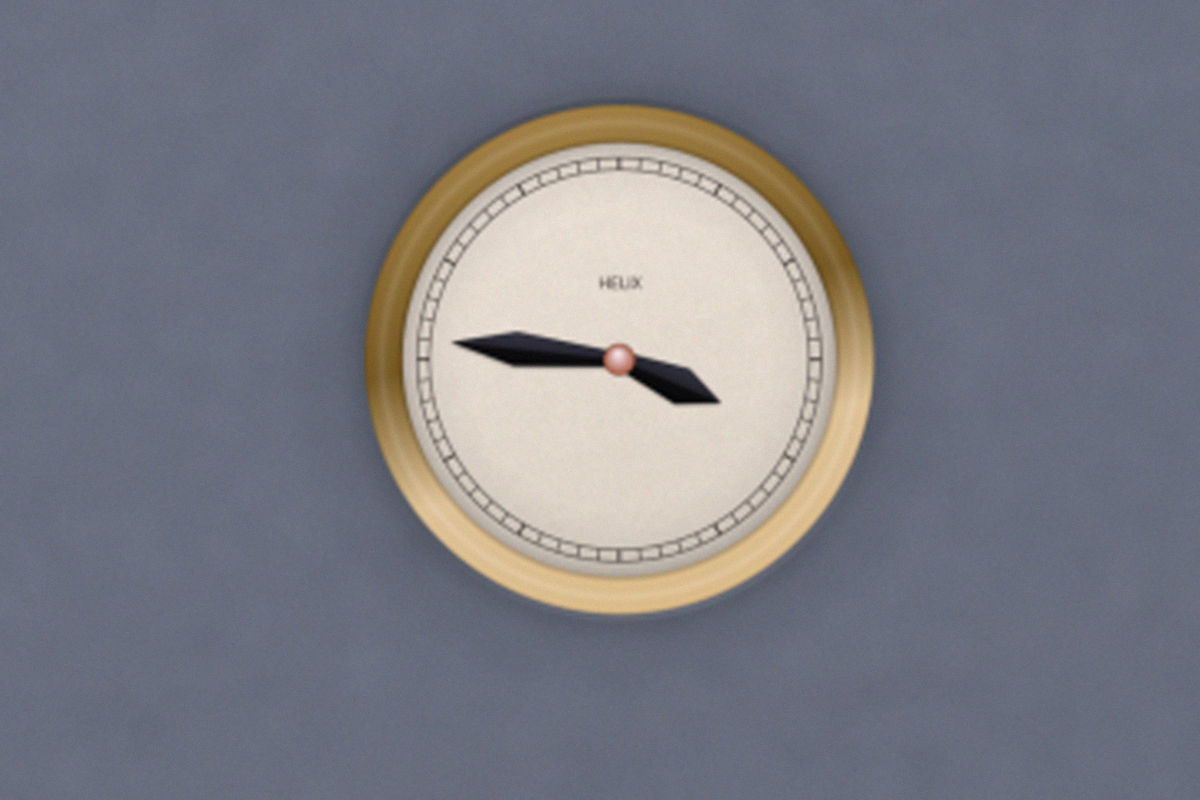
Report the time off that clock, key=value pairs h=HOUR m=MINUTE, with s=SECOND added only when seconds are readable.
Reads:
h=3 m=46
